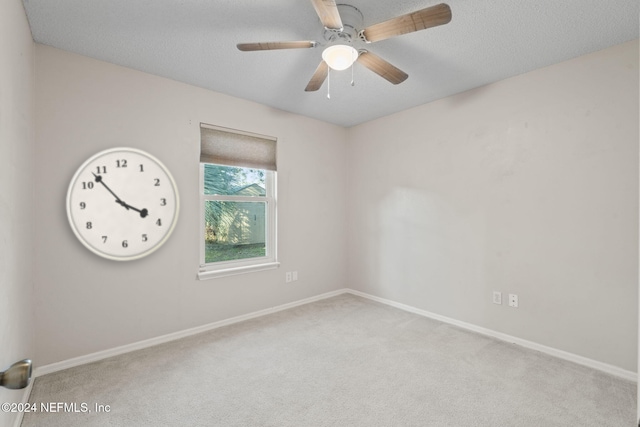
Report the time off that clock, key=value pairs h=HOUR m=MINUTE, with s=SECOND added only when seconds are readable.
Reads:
h=3 m=53
